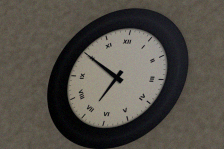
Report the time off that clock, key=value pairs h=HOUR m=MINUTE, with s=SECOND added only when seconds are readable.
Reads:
h=6 m=50
